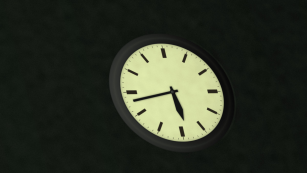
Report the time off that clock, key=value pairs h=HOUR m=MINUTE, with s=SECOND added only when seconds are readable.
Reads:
h=5 m=43
